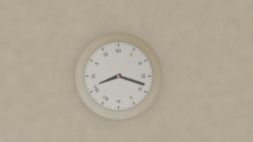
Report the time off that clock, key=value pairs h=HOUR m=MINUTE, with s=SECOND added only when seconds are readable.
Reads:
h=8 m=18
